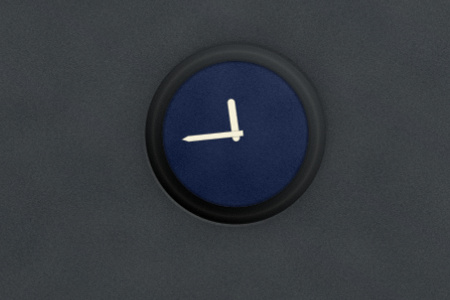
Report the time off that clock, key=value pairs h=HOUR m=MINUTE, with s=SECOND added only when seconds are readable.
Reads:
h=11 m=44
